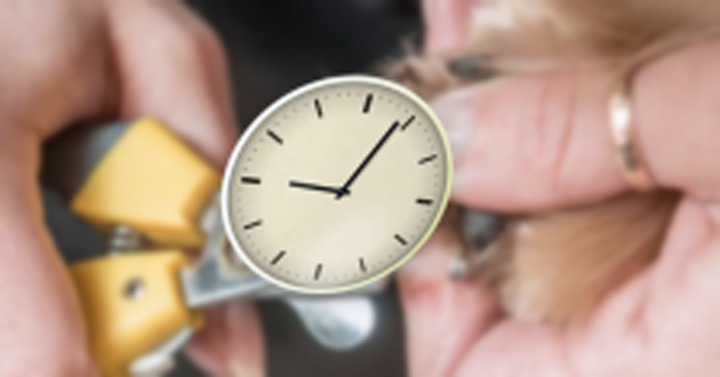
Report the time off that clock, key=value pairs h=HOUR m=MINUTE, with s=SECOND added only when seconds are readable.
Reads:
h=9 m=4
